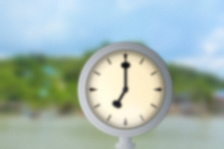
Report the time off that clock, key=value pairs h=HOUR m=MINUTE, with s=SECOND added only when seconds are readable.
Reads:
h=7 m=0
